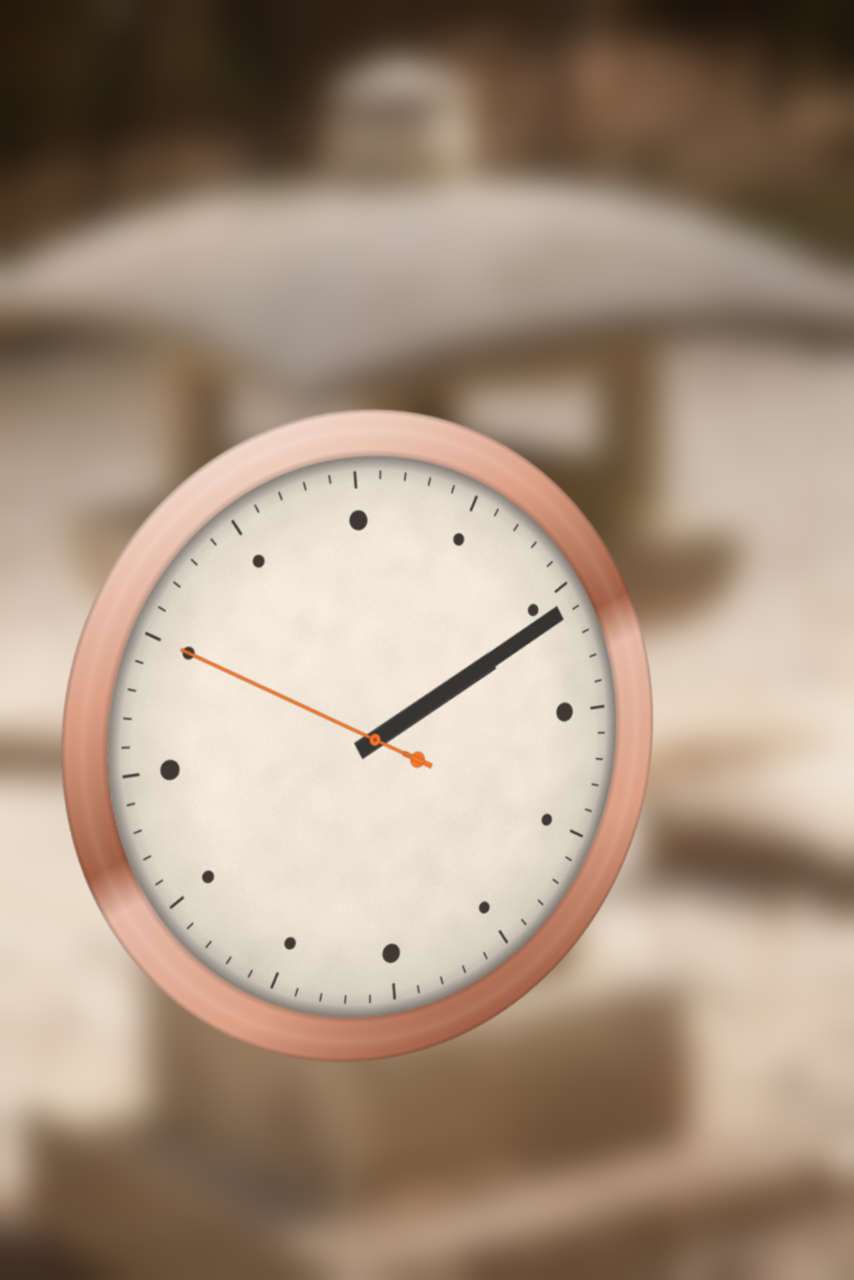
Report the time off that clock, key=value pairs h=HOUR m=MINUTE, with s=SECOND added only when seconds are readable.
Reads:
h=2 m=10 s=50
